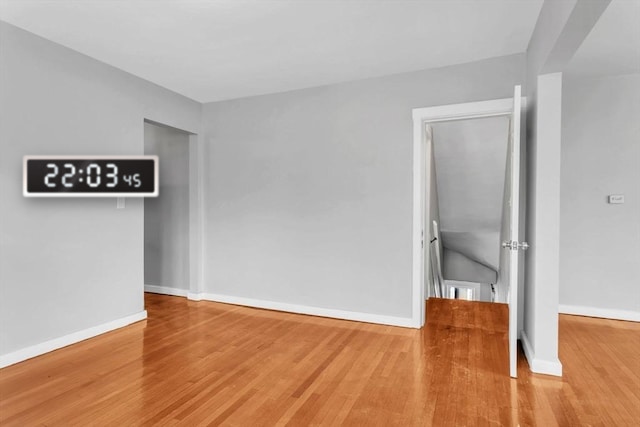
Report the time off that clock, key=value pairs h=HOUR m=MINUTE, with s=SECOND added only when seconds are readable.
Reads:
h=22 m=3 s=45
